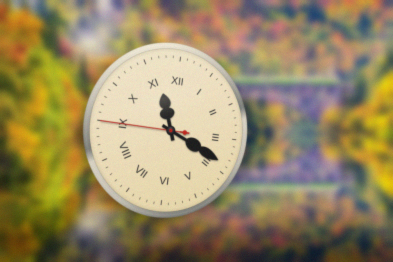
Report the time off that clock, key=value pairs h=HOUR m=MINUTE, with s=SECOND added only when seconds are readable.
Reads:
h=11 m=18 s=45
